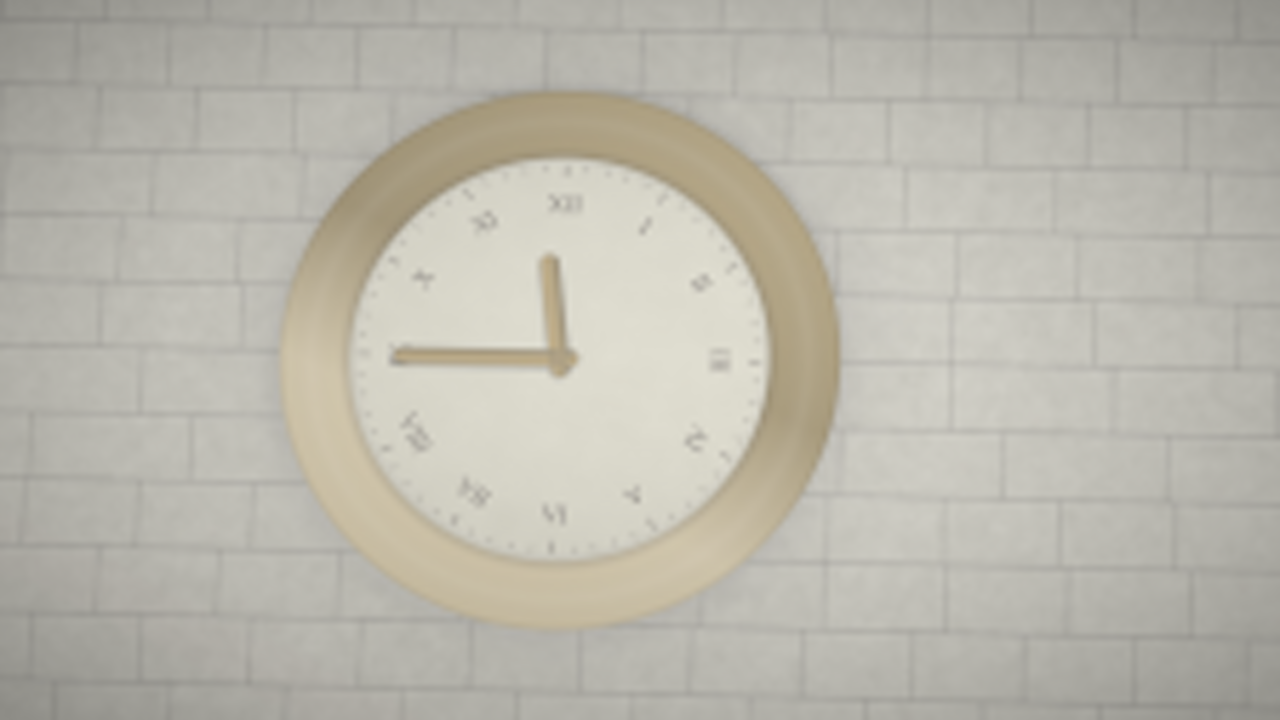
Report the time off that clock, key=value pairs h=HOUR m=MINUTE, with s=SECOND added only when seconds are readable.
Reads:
h=11 m=45
